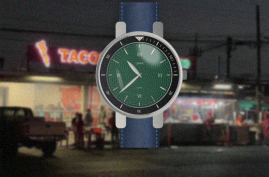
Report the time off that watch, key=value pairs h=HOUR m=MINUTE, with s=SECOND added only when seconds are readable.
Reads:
h=10 m=38
